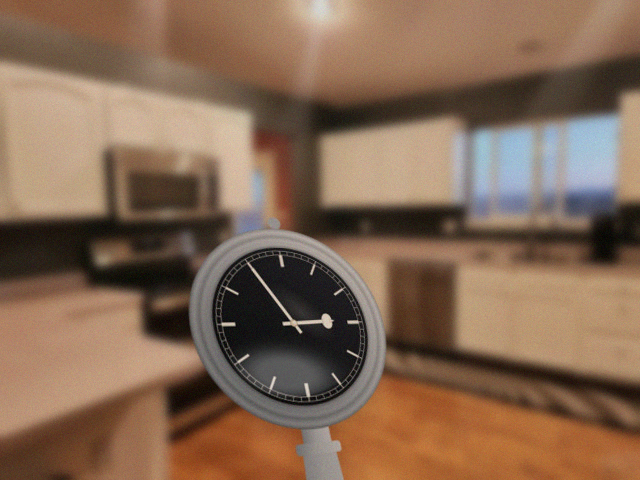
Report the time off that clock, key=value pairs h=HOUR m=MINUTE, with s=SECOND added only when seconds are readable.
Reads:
h=2 m=55
